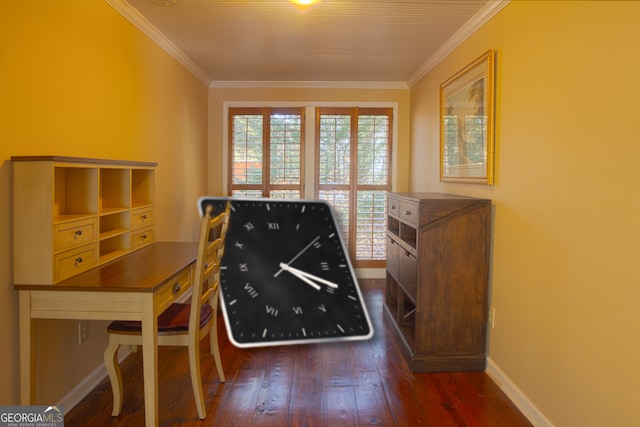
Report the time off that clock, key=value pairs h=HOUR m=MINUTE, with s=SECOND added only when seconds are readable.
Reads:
h=4 m=19 s=9
